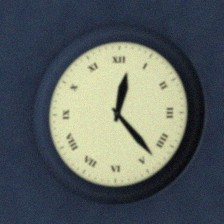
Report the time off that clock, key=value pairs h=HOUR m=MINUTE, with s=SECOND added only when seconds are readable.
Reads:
h=12 m=23
